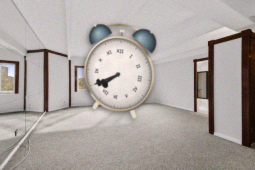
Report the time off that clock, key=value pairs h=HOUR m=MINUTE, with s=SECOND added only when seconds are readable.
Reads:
h=7 m=40
